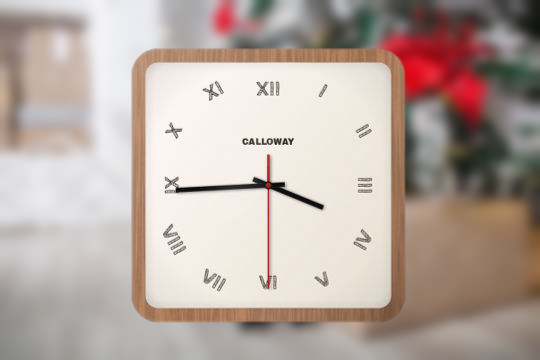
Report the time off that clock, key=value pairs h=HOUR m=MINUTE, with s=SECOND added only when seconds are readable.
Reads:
h=3 m=44 s=30
